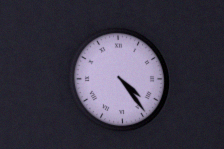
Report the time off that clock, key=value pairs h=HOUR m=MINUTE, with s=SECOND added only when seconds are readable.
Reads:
h=4 m=24
